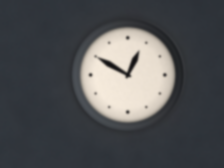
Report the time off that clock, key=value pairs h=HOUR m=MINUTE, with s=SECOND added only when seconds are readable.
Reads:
h=12 m=50
